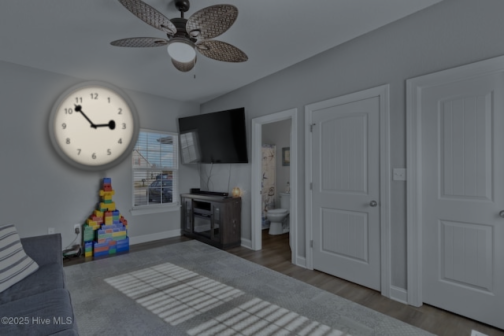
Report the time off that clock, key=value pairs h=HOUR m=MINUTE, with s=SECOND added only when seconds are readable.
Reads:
h=2 m=53
